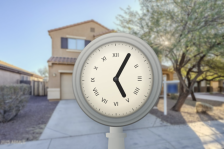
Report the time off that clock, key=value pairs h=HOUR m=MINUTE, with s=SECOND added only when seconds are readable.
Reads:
h=5 m=5
